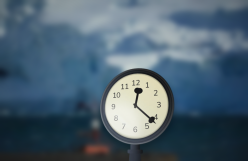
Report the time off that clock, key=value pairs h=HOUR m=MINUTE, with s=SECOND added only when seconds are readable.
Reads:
h=12 m=22
